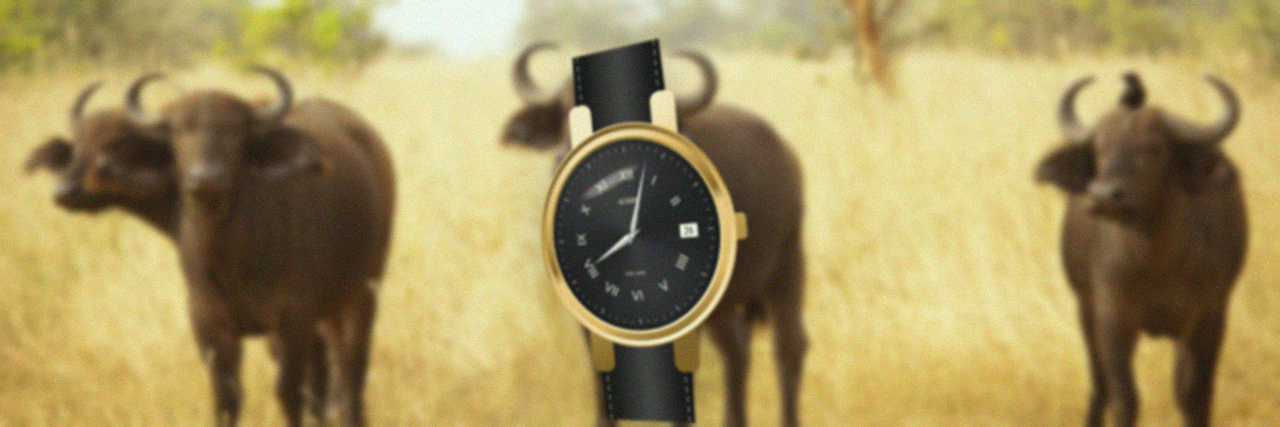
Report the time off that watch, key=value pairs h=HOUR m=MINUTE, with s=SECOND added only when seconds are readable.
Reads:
h=8 m=3
